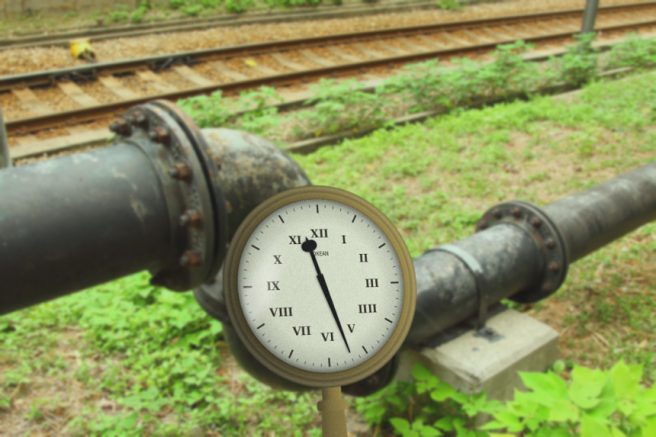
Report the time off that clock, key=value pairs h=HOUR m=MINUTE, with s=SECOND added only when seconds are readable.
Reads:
h=11 m=27
